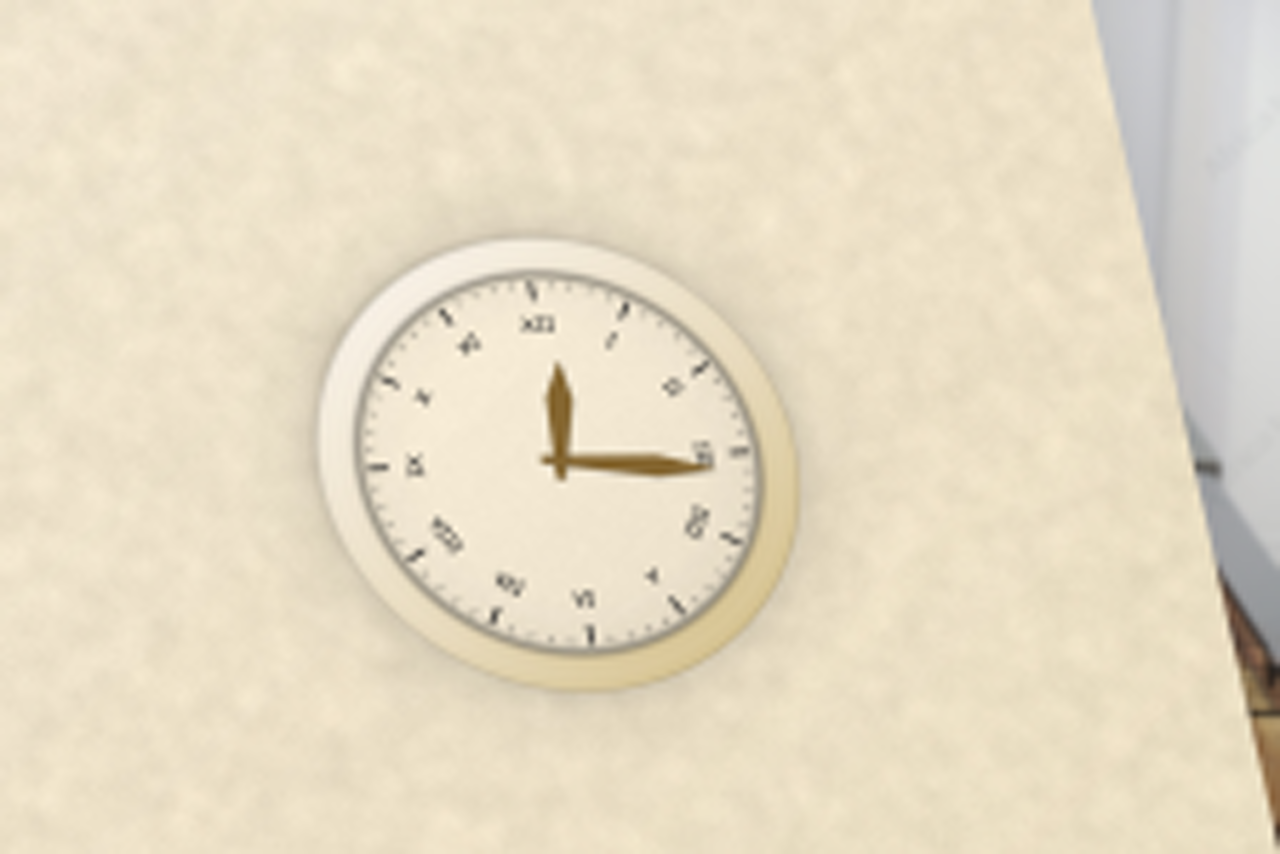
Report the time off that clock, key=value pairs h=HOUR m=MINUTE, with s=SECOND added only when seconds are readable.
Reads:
h=12 m=16
